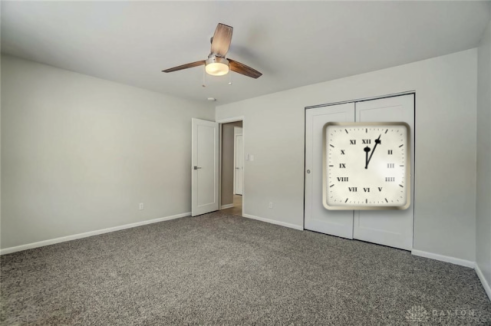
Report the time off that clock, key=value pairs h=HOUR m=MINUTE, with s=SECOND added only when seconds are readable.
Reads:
h=12 m=4
